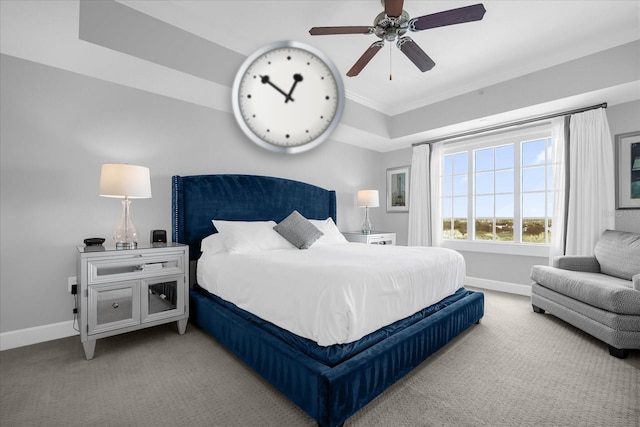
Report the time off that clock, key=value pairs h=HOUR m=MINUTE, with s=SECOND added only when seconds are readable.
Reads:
h=12 m=51
